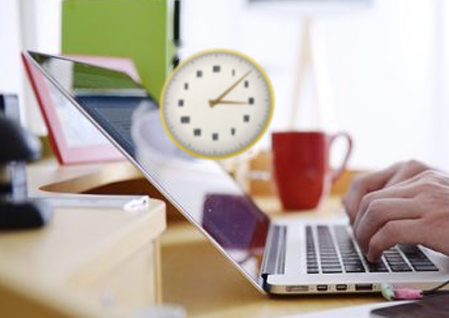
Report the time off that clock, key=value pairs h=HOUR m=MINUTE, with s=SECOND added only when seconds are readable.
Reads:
h=3 m=8
